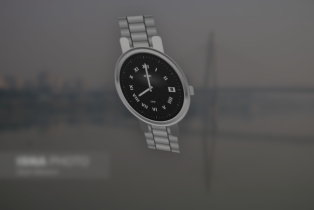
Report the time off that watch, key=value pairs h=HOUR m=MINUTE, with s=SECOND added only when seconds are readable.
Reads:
h=8 m=0
